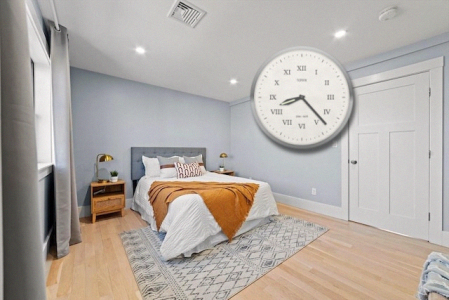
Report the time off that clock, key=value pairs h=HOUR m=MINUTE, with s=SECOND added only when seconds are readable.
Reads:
h=8 m=23
